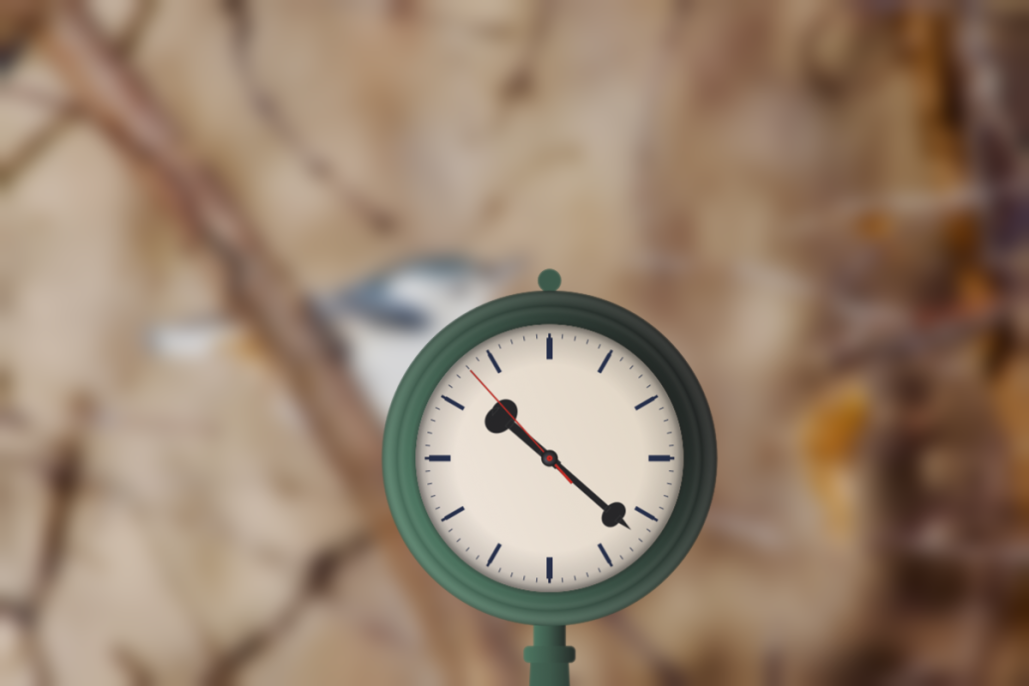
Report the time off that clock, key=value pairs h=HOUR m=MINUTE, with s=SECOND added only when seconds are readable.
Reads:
h=10 m=21 s=53
